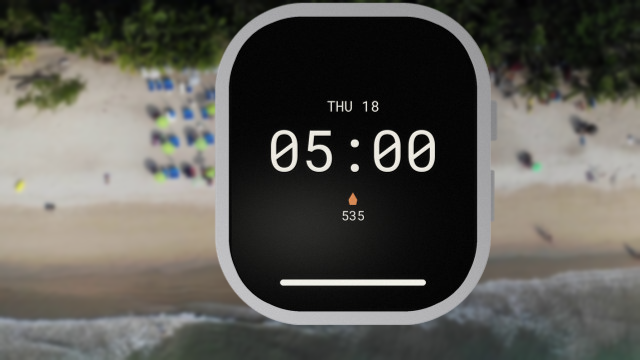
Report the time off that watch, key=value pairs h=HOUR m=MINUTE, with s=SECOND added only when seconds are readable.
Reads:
h=5 m=0
